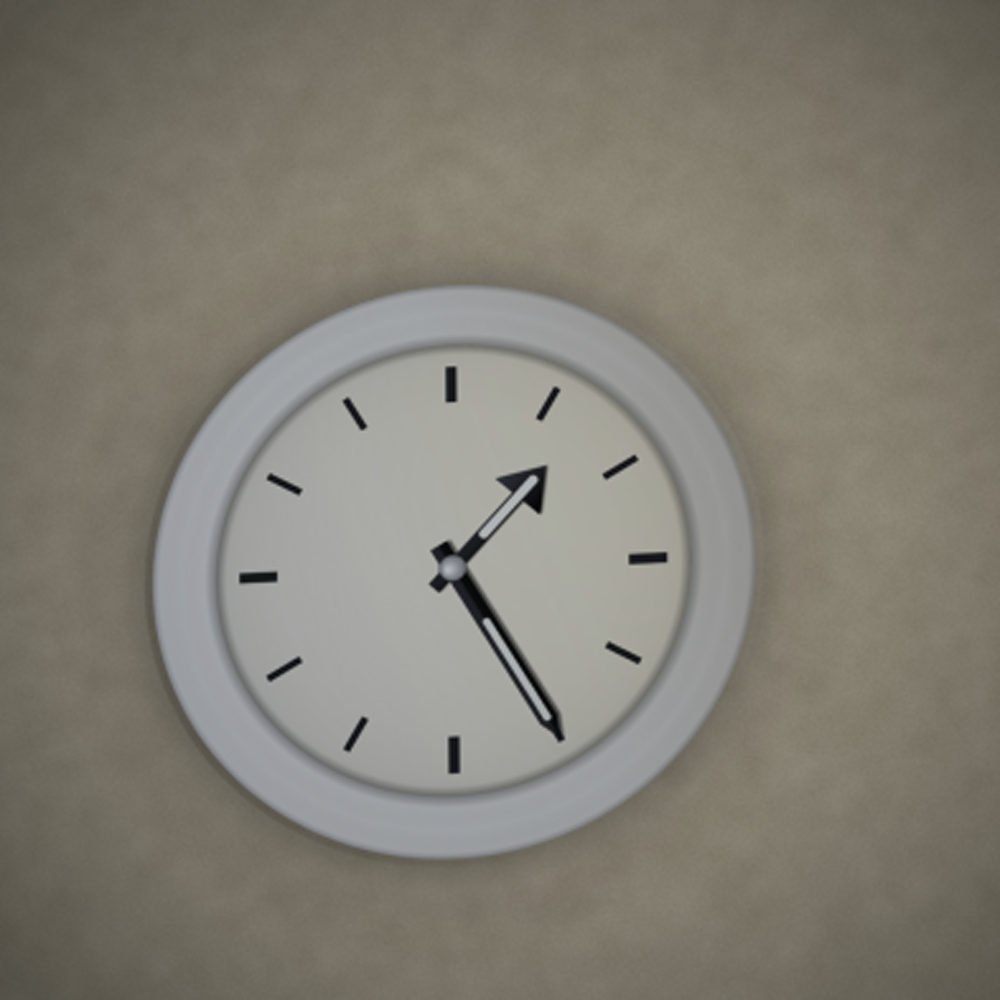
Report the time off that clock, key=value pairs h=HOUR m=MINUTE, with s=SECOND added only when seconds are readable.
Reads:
h=1 m=25
